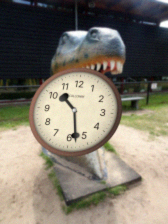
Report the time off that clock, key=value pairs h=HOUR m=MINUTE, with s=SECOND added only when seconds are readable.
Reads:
h=10 m=28
